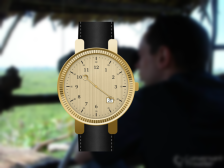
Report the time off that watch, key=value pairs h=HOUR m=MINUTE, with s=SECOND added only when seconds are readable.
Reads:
h=10 m=21
